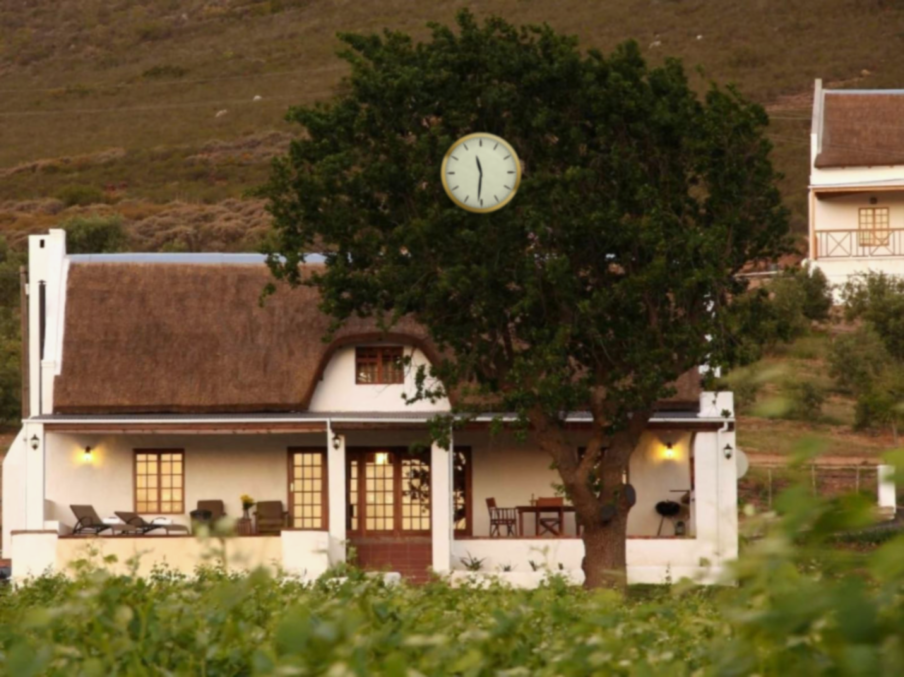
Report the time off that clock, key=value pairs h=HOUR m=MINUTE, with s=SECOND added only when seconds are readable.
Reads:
h=11 m=31
